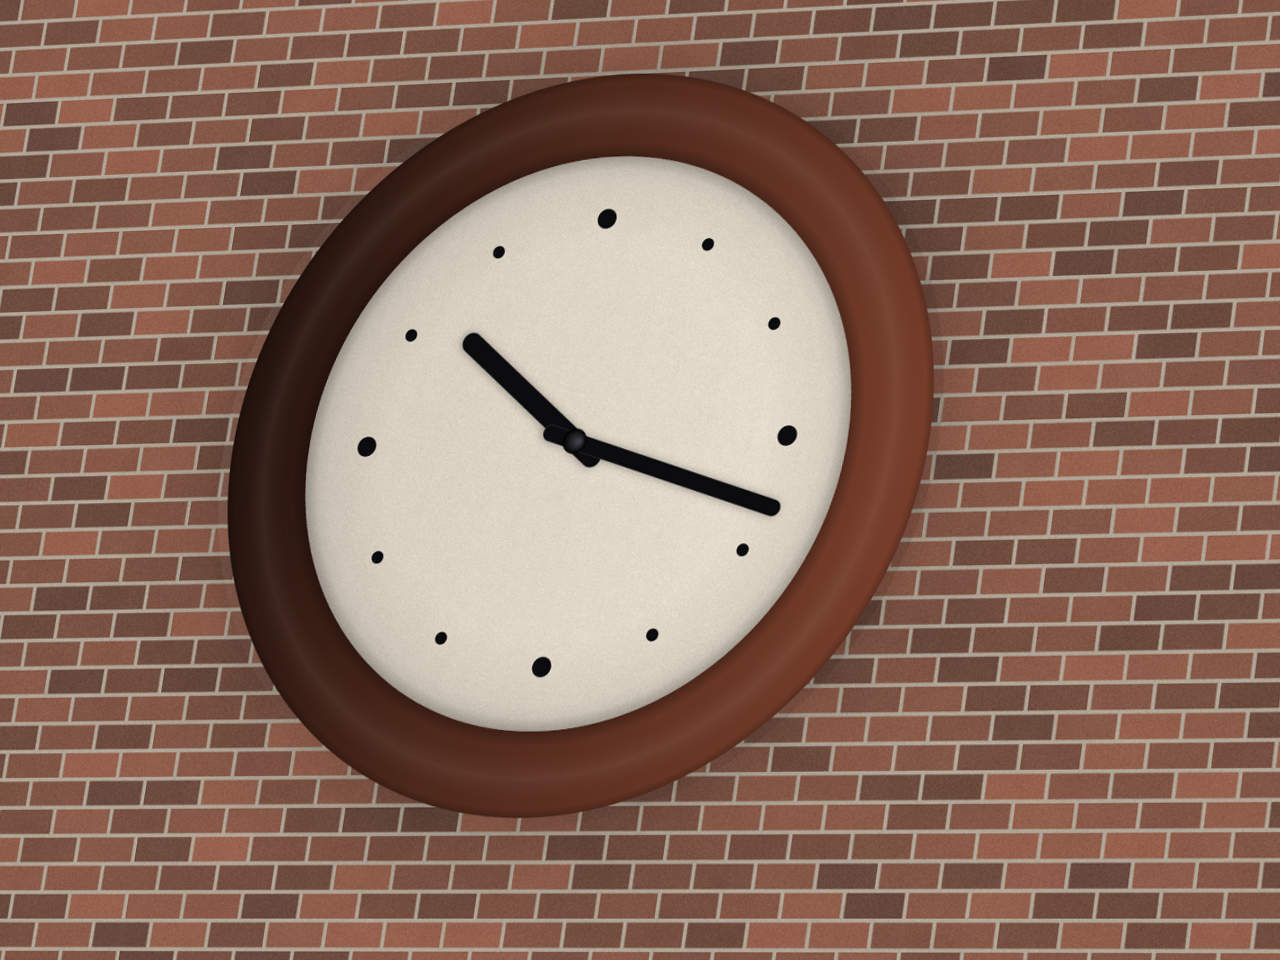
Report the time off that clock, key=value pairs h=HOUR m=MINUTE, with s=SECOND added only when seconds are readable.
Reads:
h=10 m=18
